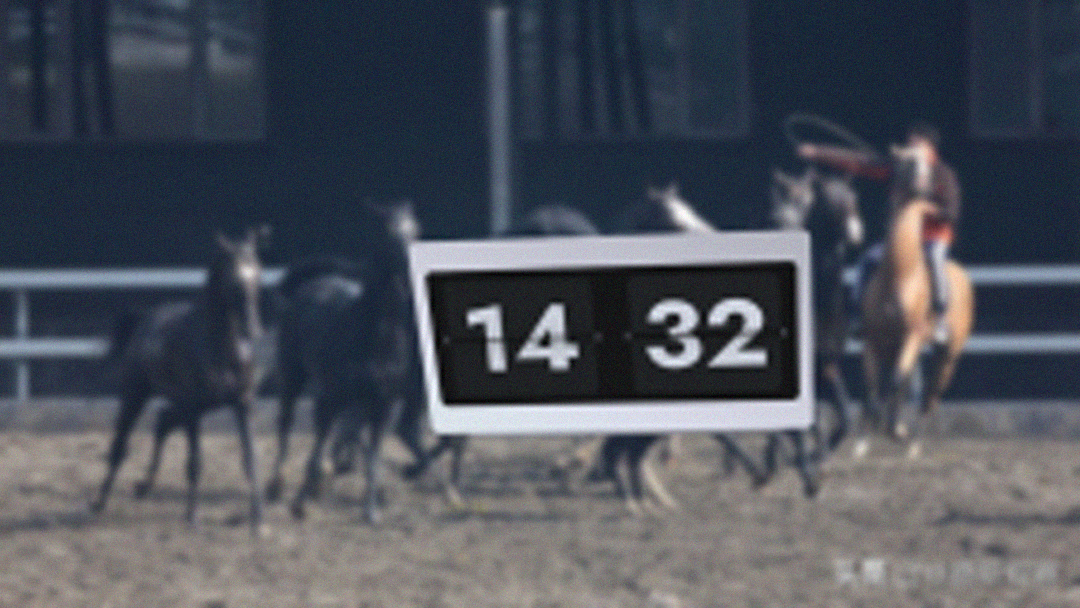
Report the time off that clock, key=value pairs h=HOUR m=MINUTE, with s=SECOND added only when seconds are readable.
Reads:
h=14 m=32
